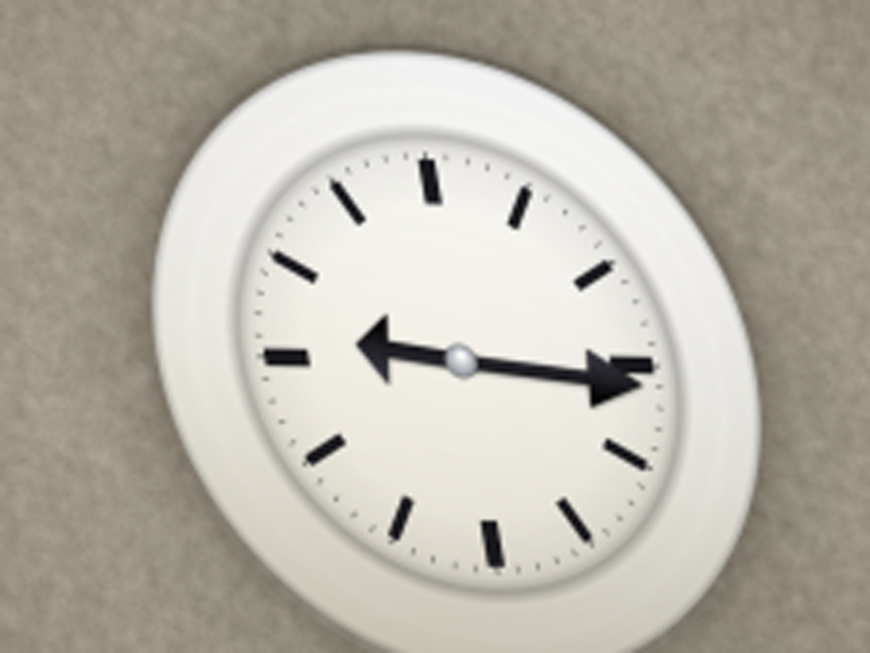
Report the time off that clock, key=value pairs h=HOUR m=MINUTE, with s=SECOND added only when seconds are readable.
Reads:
h=9 m=16
